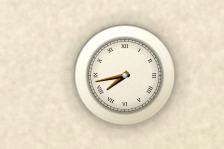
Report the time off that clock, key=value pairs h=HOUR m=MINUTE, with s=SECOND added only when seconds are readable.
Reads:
h=7 m=43
